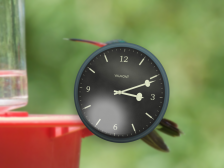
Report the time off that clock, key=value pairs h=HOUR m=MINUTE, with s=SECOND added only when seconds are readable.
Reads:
h=3 m=11
